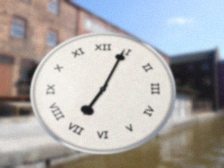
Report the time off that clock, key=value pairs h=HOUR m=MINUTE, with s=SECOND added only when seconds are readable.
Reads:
h=7 m=4
